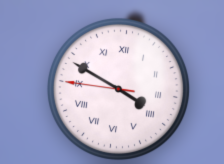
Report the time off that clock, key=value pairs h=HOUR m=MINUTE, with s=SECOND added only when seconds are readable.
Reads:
h=3 m=48 s=45
